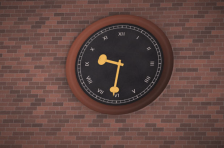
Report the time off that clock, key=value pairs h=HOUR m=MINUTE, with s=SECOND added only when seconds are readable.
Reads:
h=9 m=31
